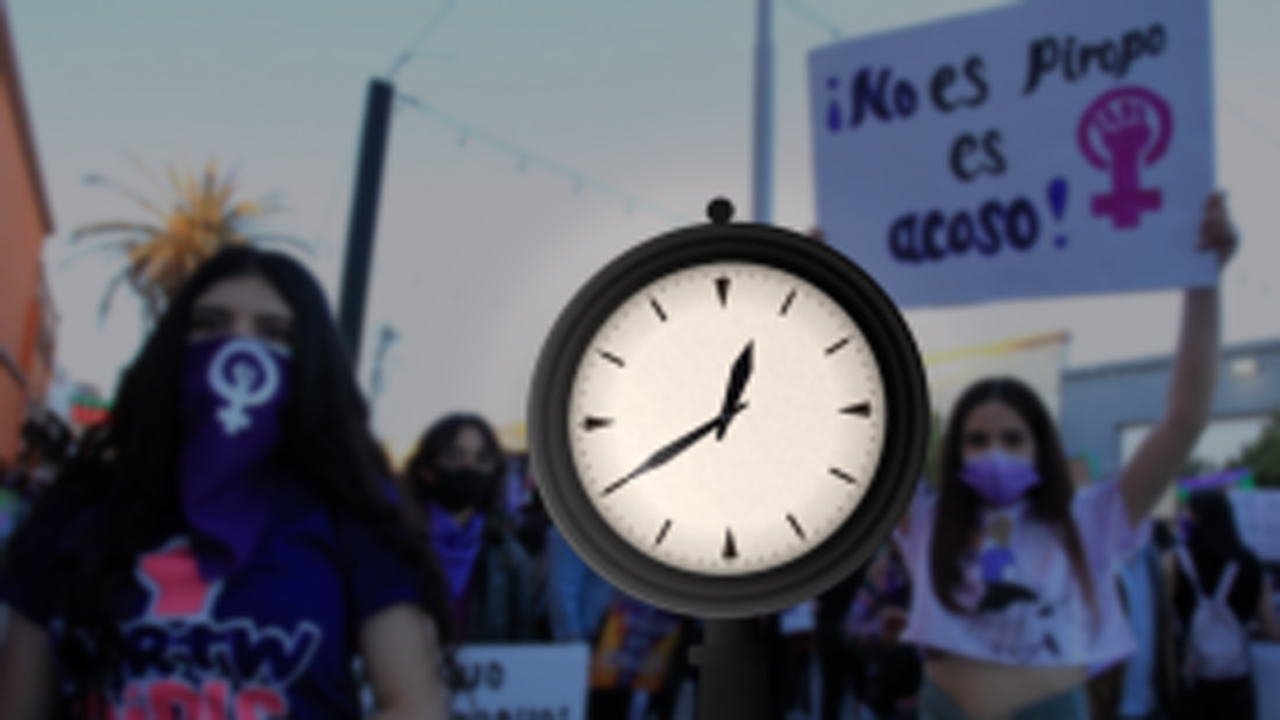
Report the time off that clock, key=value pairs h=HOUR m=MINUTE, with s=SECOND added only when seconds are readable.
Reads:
h=12 m=40
